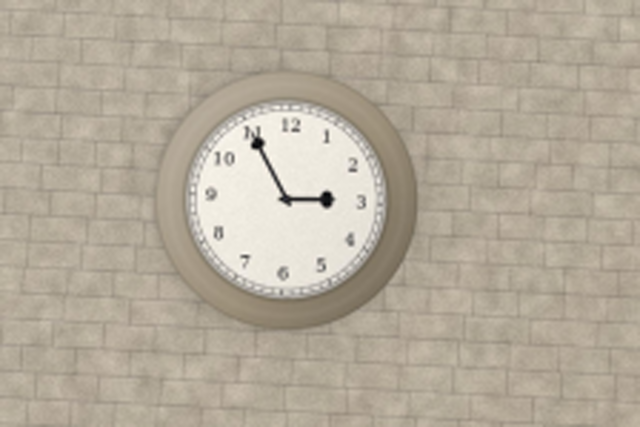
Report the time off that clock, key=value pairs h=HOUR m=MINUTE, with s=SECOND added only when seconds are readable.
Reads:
h=2 m=55
